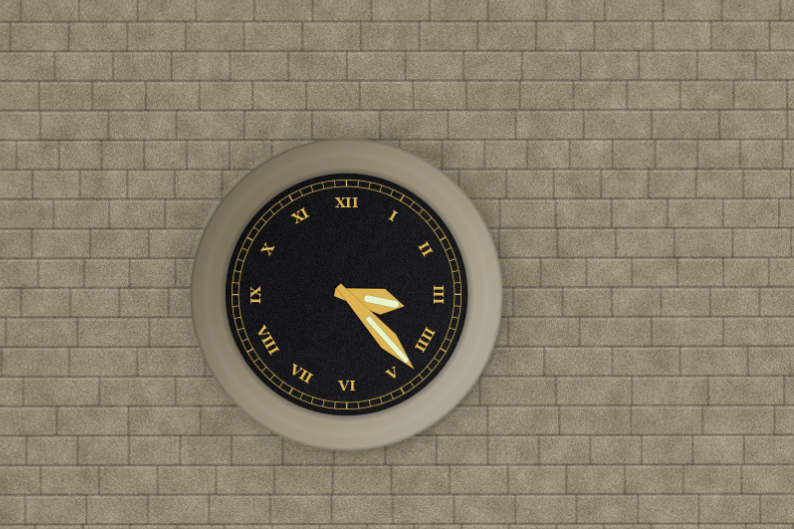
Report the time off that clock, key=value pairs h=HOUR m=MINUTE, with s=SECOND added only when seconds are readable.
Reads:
h=3 m=23
